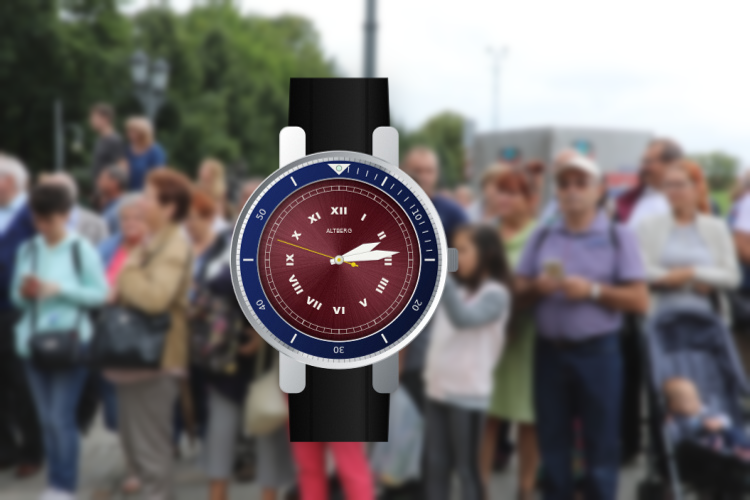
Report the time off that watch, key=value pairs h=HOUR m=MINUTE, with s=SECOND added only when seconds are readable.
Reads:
h=2 m=13 s=48
